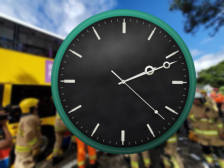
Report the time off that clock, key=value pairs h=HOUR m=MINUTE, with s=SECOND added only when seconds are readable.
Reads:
h=2 m=11 s=22
